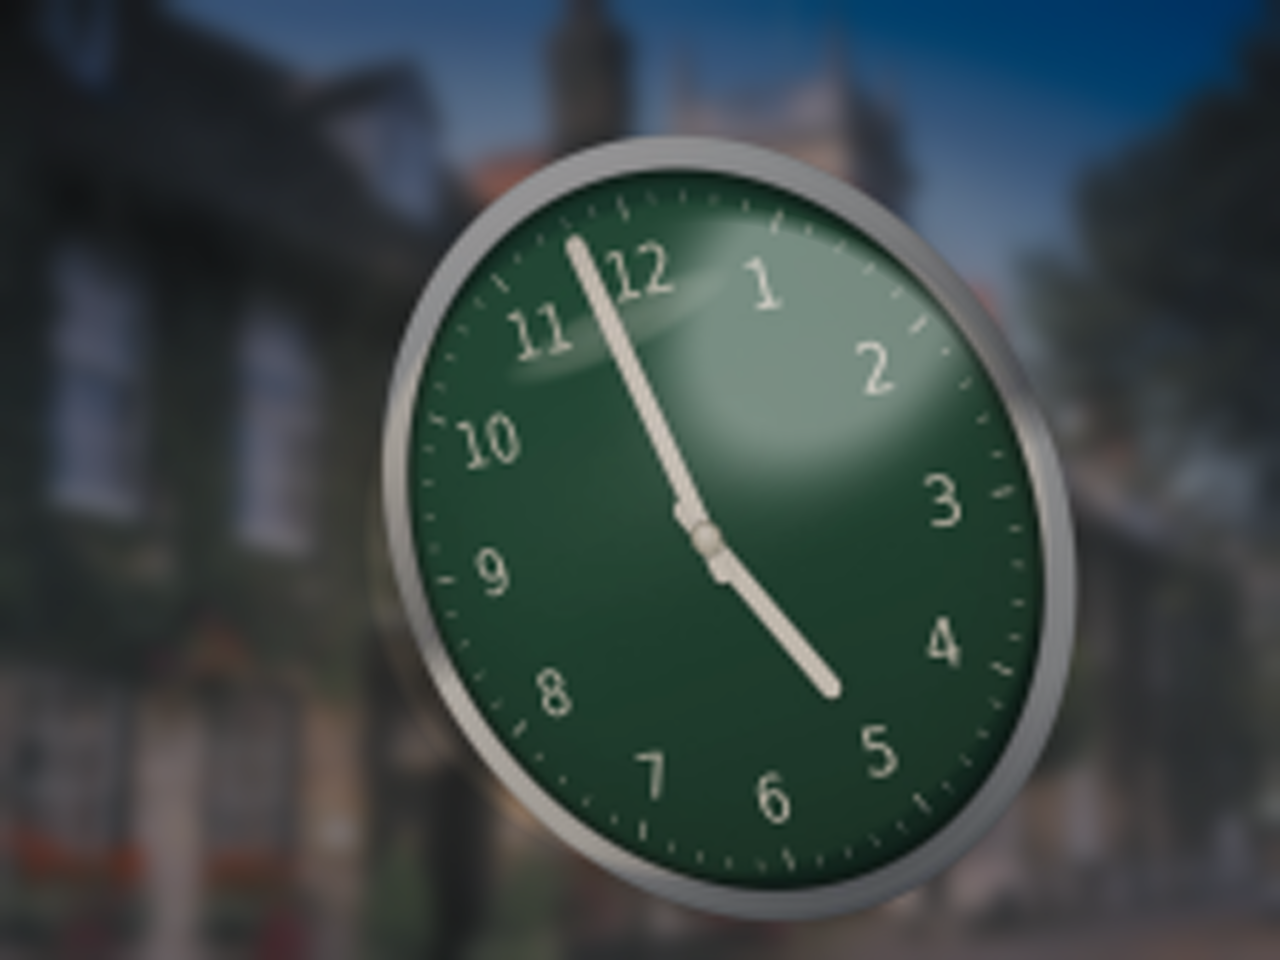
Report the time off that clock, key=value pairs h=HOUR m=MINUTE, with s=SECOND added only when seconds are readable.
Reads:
h=4 m=58
